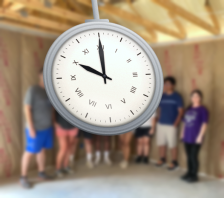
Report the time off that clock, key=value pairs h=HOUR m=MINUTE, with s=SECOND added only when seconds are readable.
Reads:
h=10 m=0
